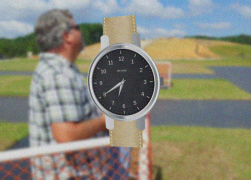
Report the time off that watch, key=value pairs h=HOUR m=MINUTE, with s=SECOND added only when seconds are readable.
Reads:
h=6 m=40
